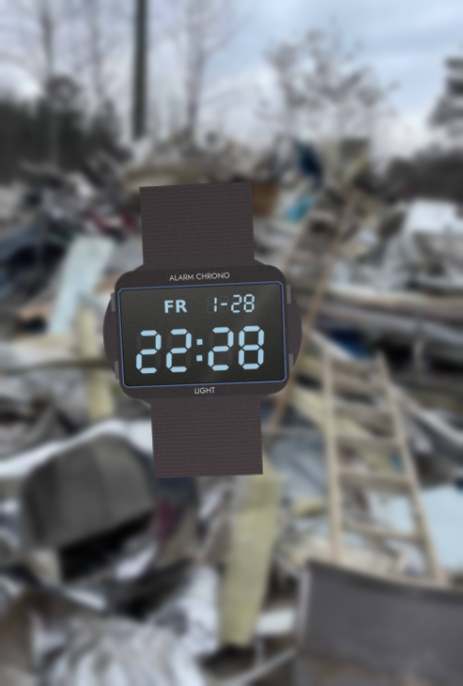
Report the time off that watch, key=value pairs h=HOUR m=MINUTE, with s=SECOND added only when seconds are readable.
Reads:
h=22 m=28
